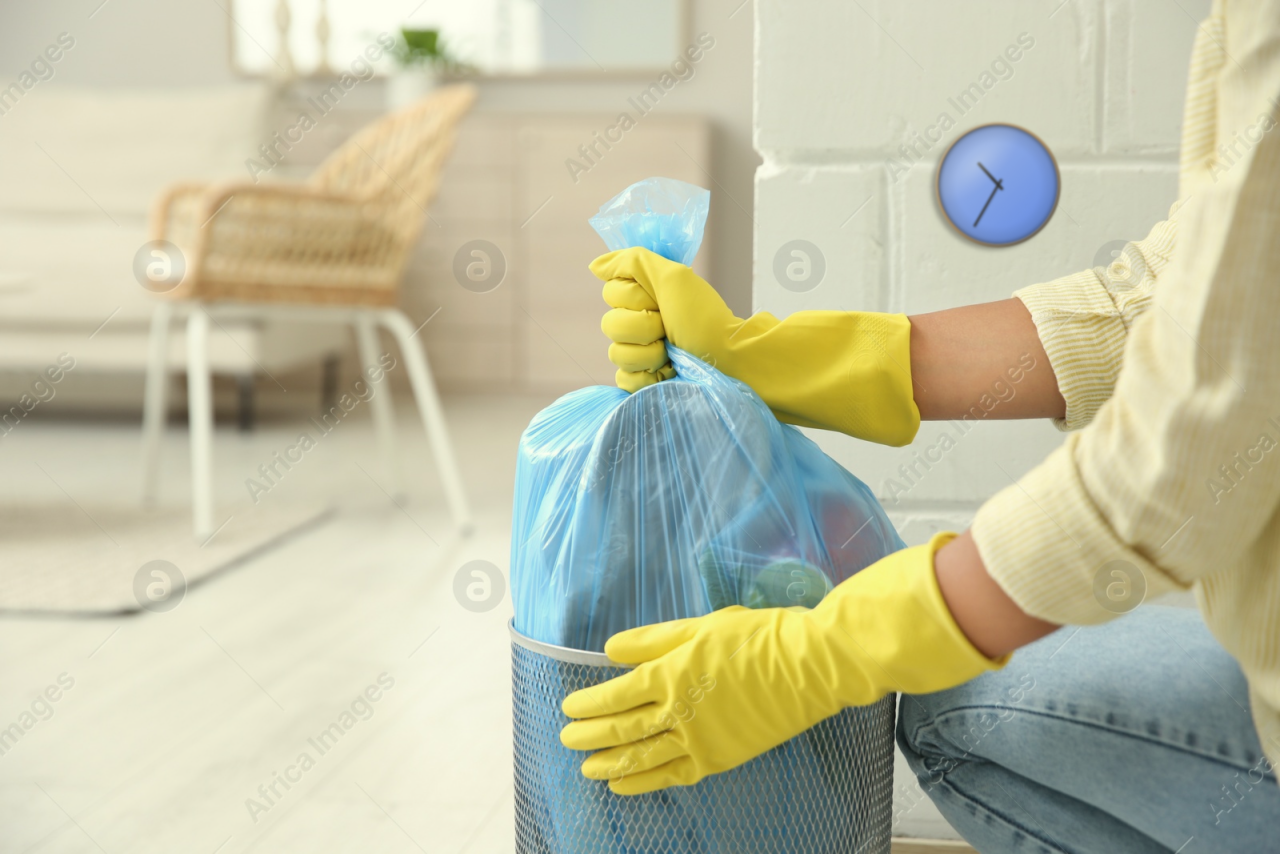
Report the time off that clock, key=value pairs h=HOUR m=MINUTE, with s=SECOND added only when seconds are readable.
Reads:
h=10 m=35
